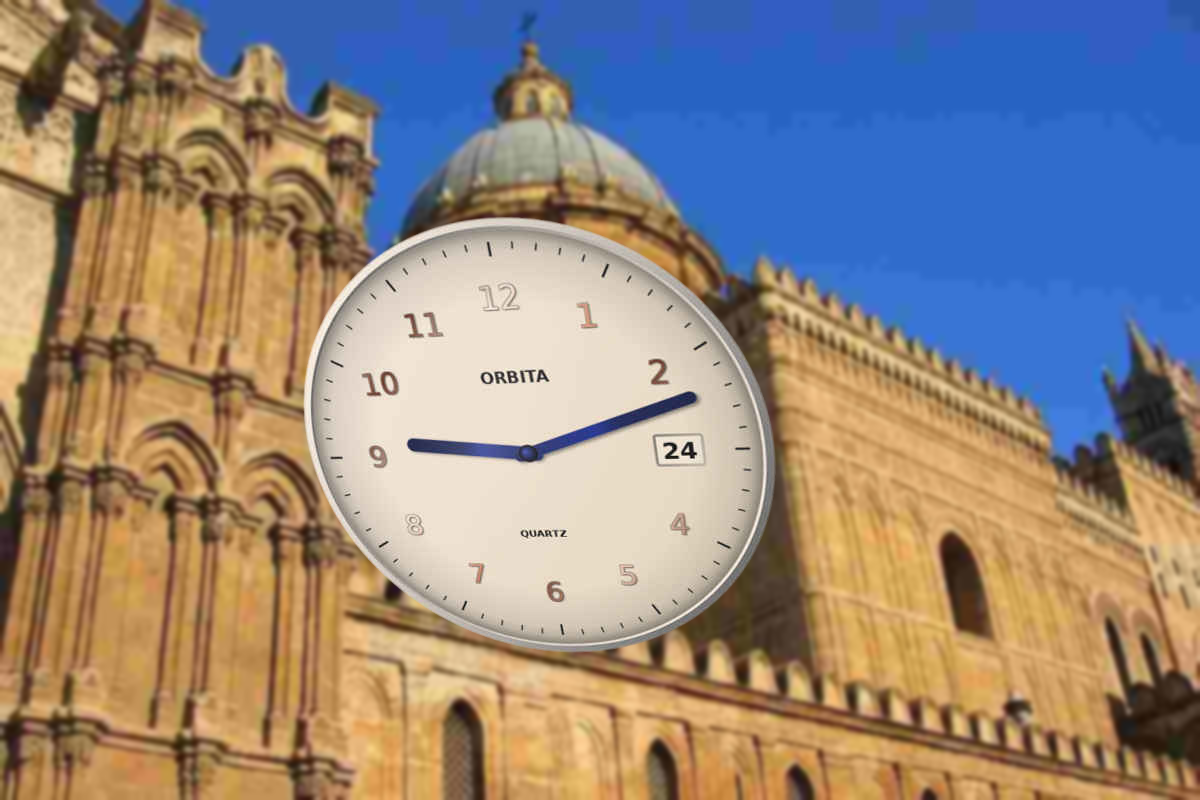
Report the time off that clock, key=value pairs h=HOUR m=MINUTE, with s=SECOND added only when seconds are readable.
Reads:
h=9 m=12
